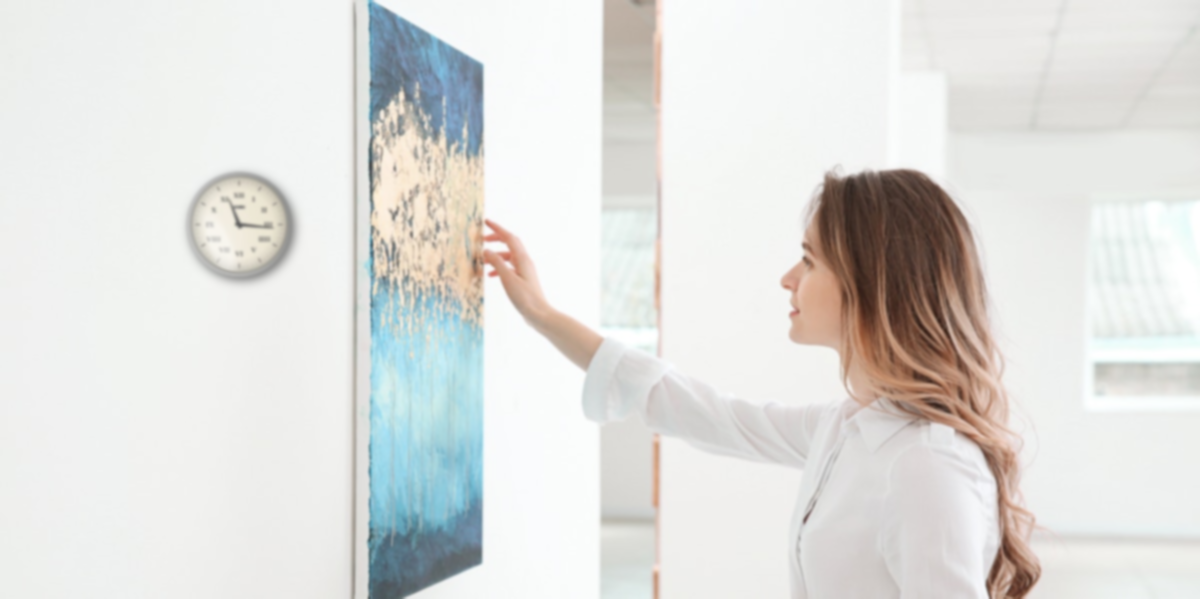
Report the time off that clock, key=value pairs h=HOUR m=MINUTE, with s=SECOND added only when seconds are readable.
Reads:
h=11 m=16
